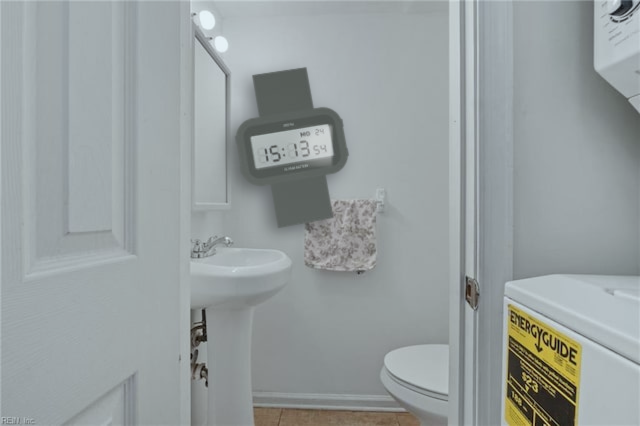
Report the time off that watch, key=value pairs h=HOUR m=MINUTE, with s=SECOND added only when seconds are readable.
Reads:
h=15 m=13 s=54
